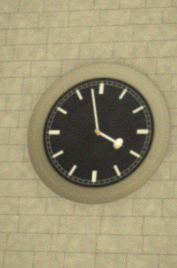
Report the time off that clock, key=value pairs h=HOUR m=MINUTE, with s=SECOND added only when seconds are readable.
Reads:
h=3 m=58
